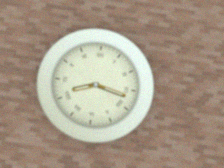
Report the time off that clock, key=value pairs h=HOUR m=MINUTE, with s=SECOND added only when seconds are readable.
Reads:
h=8 m=17
